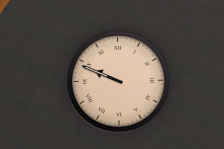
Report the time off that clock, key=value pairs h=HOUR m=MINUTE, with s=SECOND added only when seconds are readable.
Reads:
h=9 m=49
